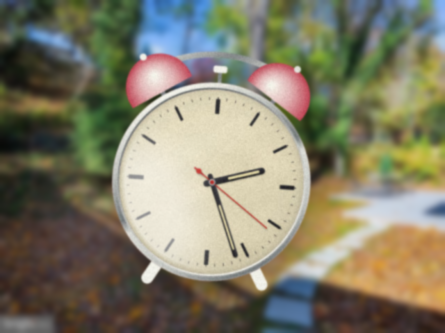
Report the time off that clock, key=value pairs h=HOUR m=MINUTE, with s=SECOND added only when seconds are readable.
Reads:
h=2 m=26 s=21
